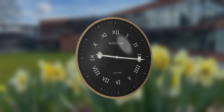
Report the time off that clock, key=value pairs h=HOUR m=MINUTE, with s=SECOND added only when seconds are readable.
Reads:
h=9 m=16
